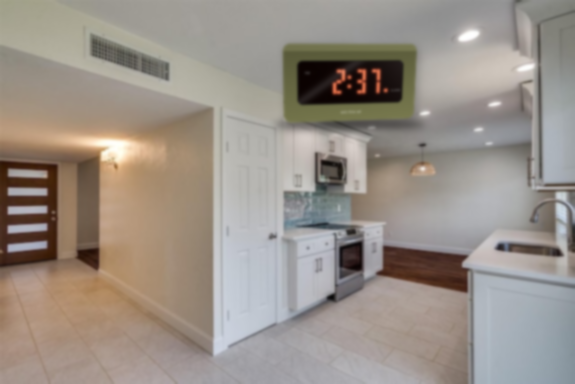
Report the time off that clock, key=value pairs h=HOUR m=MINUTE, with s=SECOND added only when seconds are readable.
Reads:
h=2 m=37
